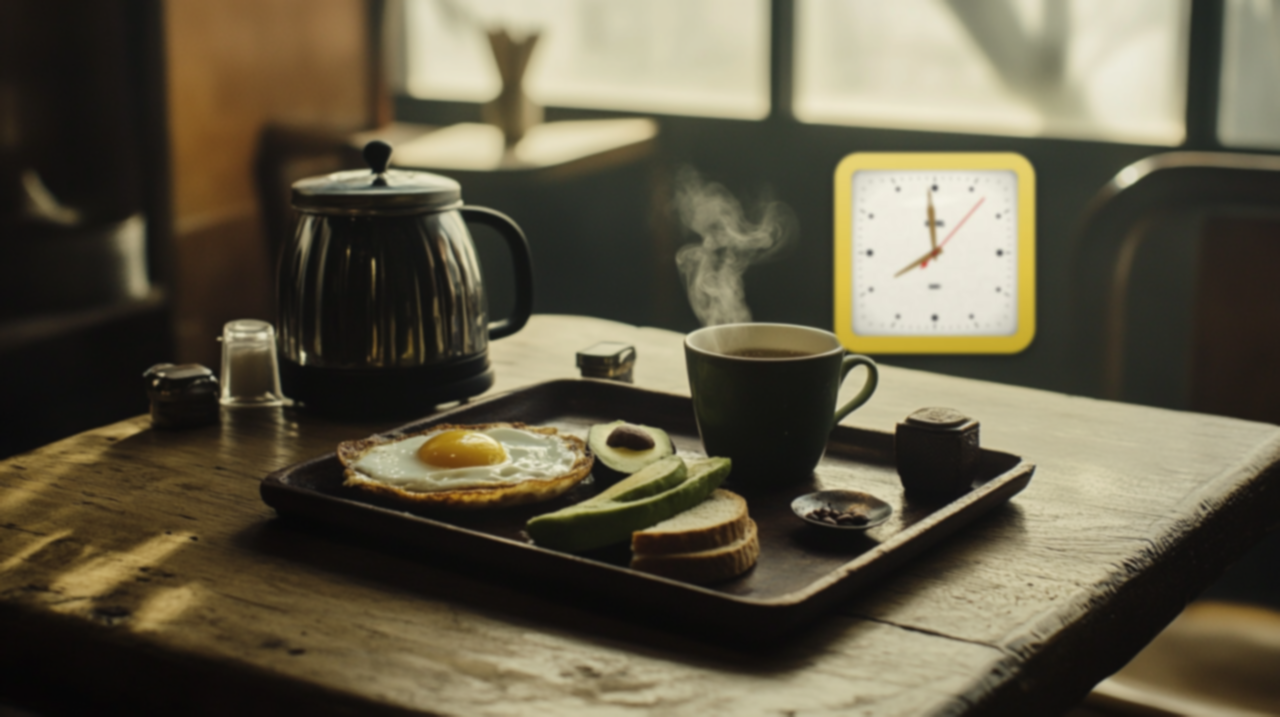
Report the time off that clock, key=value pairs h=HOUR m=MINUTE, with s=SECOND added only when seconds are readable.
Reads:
h=7 m=59 s=7
